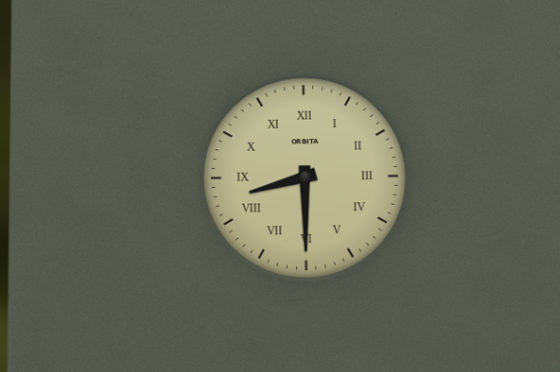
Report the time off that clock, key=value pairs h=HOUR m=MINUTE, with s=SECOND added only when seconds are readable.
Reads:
h=8 m=30
